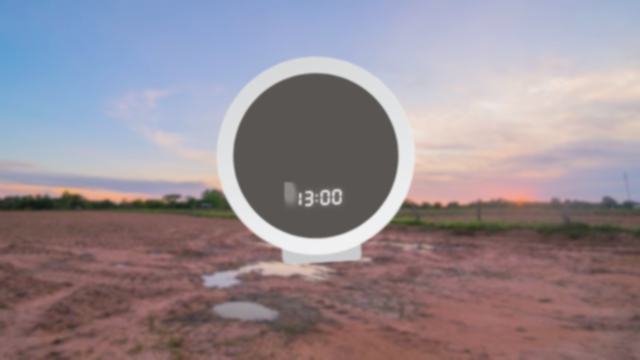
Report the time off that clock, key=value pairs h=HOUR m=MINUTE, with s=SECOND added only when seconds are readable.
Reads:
h=13 m=0
